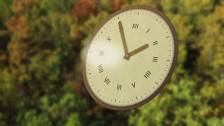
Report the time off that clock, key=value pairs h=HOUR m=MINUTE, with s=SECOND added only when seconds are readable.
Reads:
h=1 m=55
